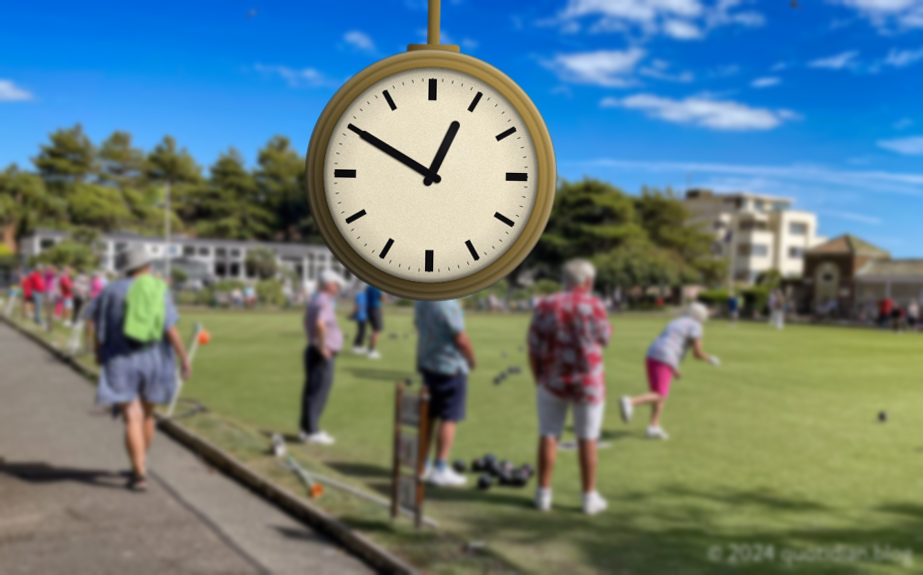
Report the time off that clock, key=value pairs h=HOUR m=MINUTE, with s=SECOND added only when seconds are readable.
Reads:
h=12 m=50
